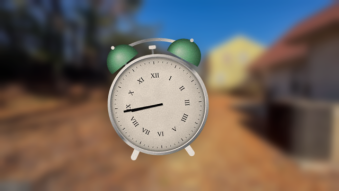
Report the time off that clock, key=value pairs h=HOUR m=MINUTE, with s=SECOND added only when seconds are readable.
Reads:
h=8 m=44
